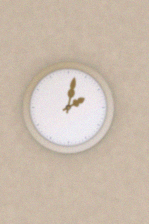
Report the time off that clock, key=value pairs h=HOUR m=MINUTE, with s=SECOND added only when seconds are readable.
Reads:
h=2 m=2
